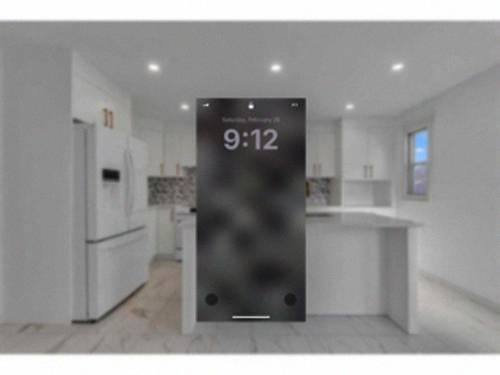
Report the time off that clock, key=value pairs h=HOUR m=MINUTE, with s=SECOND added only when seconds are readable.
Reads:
h=9 m=12
